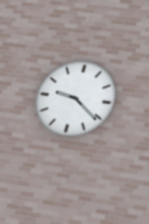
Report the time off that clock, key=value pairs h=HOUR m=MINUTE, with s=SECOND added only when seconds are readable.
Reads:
h=9 m=21
